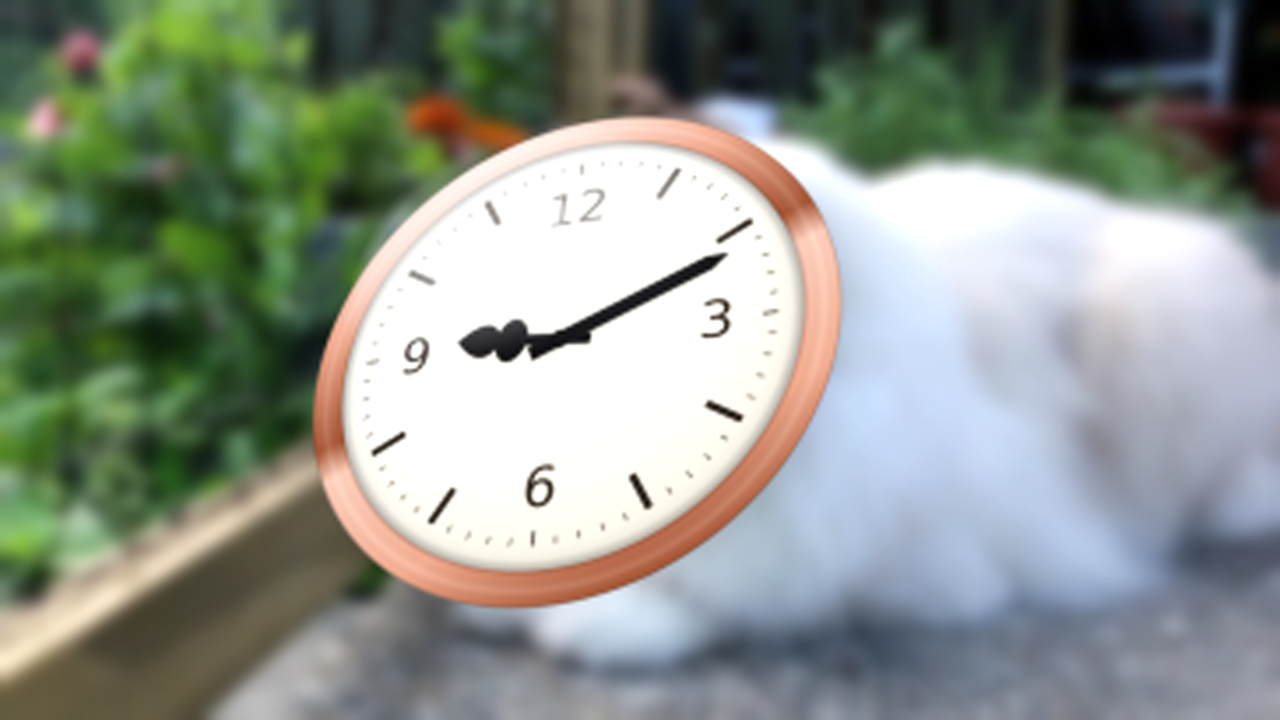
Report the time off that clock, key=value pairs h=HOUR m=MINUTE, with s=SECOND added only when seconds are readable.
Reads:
h=9 m=11
